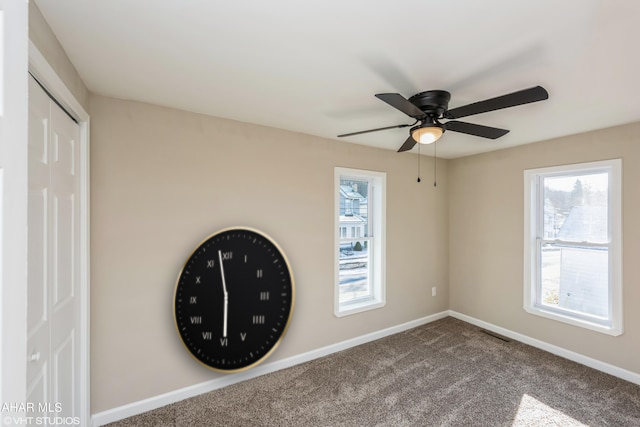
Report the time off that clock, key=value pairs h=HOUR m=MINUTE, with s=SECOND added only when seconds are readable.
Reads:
h=5 m=58
